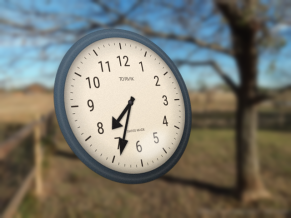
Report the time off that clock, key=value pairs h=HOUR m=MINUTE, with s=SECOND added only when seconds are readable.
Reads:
h=7 m=34
